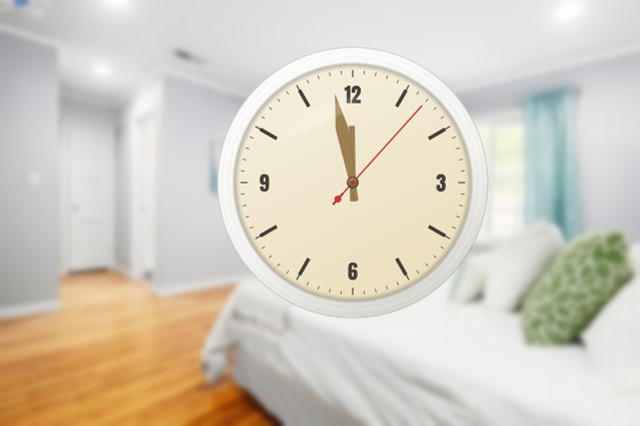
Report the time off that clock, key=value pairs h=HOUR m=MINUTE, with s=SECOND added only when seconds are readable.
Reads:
h=11 m=58 s=7
